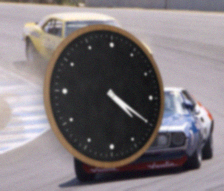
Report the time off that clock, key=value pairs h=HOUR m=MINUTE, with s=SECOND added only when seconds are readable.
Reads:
h=4 m=20
